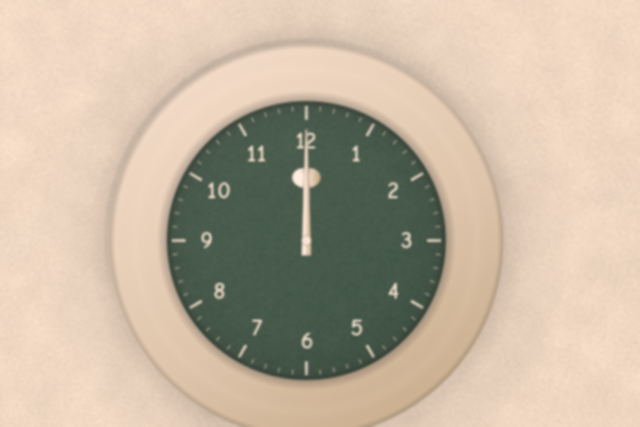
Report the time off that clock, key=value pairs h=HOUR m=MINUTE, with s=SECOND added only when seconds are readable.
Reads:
h=12 m=0
